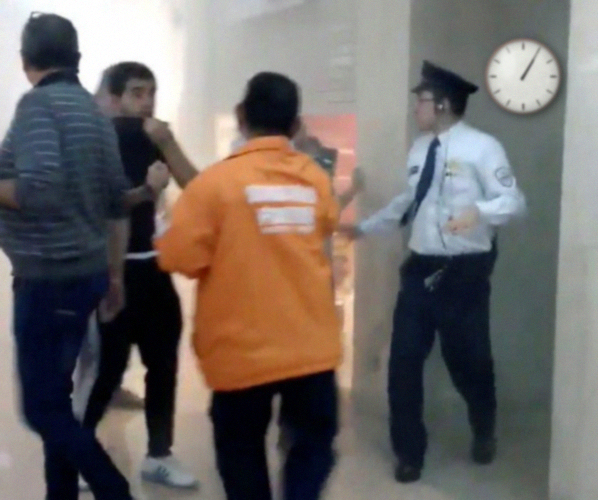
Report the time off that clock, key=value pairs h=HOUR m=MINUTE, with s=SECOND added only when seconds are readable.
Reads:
h=1 m=5
